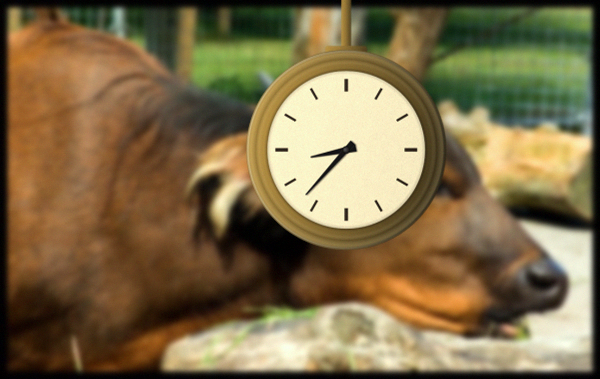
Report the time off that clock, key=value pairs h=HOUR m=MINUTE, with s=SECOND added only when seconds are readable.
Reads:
h=8 m=37
